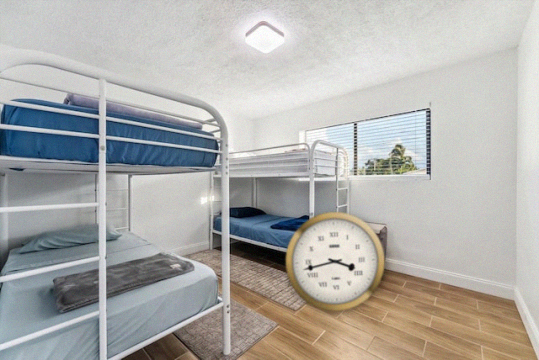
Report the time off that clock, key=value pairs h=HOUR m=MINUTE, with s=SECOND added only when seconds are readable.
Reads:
h=3 m=43
